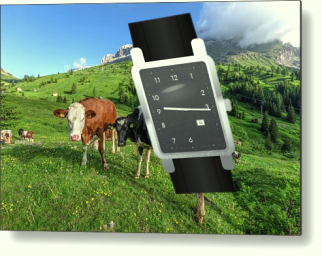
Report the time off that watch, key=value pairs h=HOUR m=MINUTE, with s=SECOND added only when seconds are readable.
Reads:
h=9 m=16
